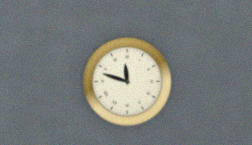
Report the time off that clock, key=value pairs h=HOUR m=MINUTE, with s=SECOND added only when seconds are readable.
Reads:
h=11 m=48
